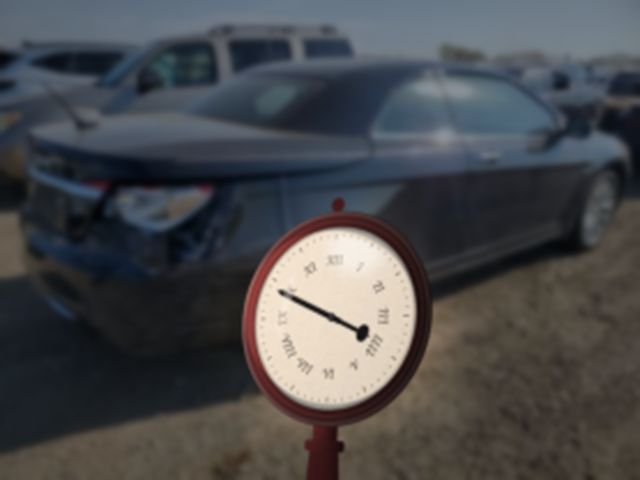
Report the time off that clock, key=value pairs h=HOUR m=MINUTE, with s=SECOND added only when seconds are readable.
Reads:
h=3 m=49
